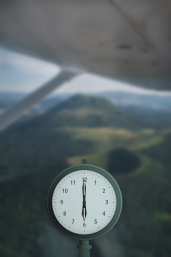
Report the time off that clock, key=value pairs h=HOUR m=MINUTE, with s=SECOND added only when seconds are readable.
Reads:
h=6 m=0
